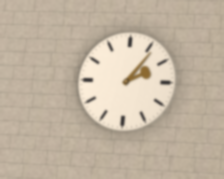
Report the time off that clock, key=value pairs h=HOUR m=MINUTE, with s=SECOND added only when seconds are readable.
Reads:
h=2 m=6
